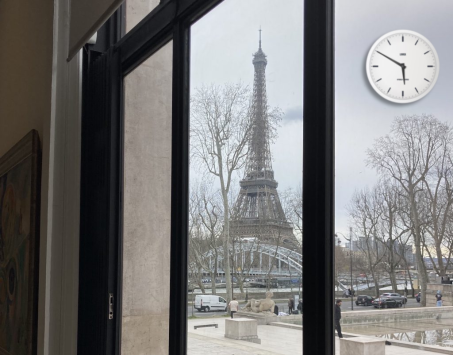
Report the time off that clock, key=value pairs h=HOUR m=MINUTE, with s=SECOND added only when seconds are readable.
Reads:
h=5 m=50
